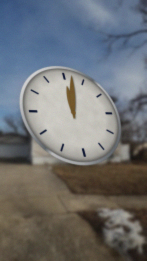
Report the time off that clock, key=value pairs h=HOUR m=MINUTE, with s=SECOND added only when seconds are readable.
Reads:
h=12 m=2
